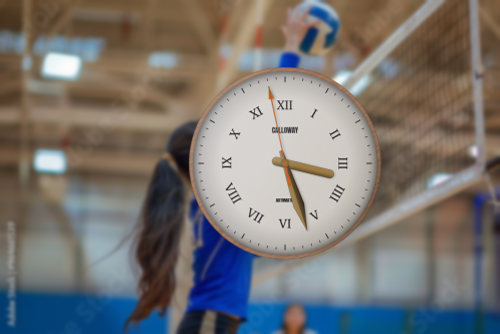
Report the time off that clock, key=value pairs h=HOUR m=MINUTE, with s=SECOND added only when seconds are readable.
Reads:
h=3 m=26 s=58
